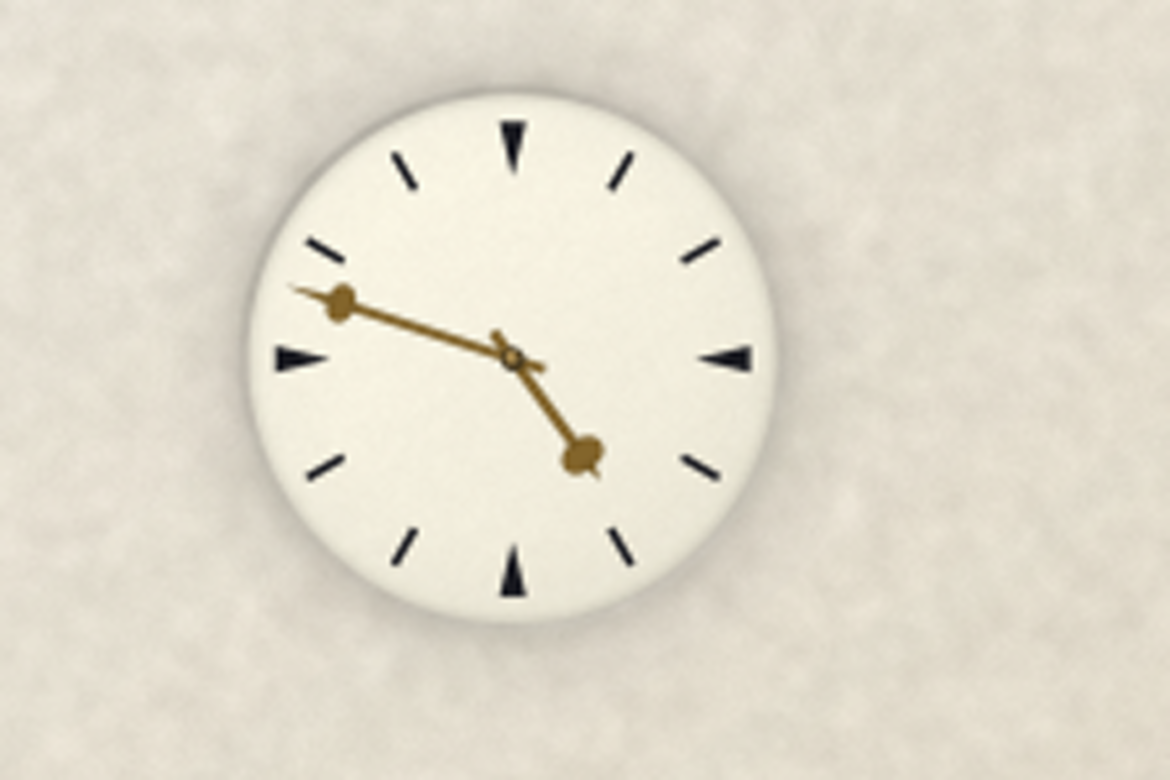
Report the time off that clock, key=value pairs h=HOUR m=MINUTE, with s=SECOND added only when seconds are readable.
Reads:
h=4 m=48
